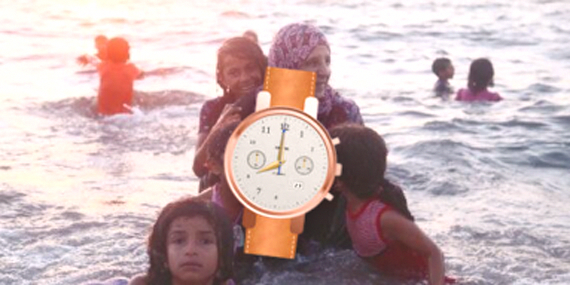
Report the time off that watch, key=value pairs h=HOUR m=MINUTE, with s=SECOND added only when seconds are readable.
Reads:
h=8 m=0
